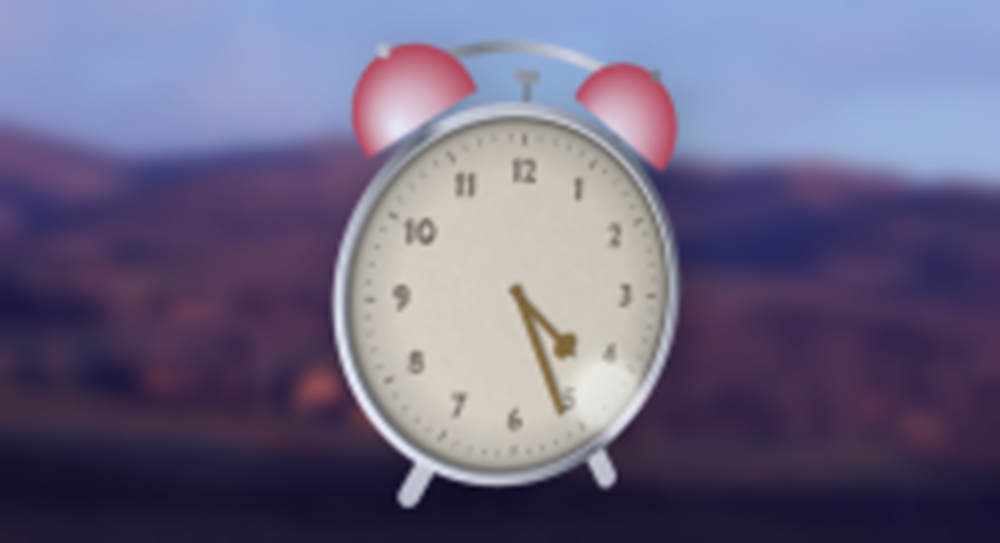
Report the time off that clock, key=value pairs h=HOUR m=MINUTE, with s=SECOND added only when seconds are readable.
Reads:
h=4 m=26
